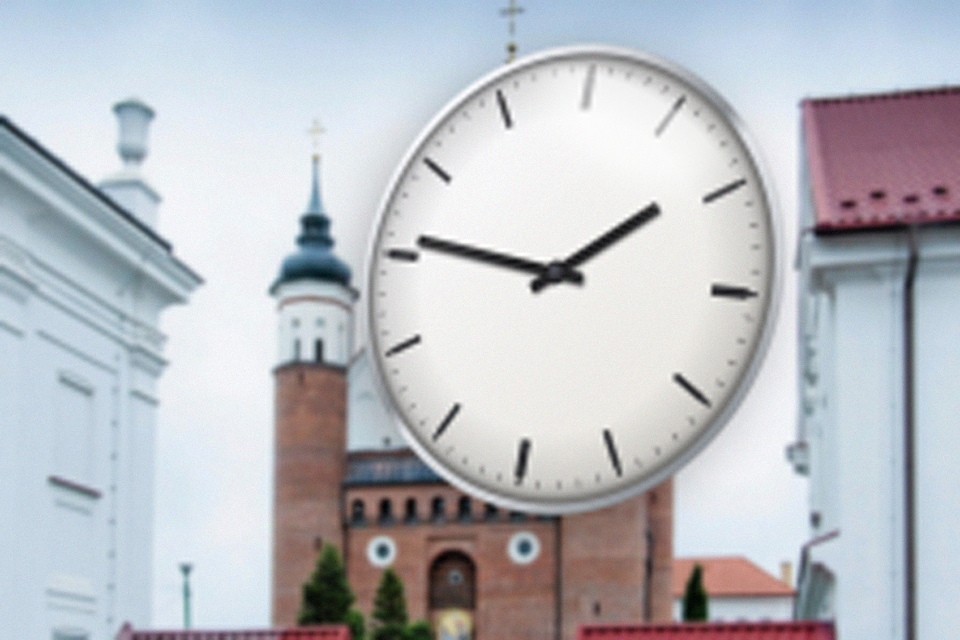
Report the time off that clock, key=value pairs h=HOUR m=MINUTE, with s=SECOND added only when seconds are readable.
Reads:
h=1 m=46
